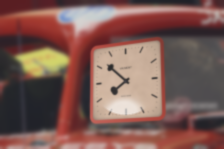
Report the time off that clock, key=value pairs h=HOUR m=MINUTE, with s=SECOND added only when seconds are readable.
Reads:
h=7 m=52
